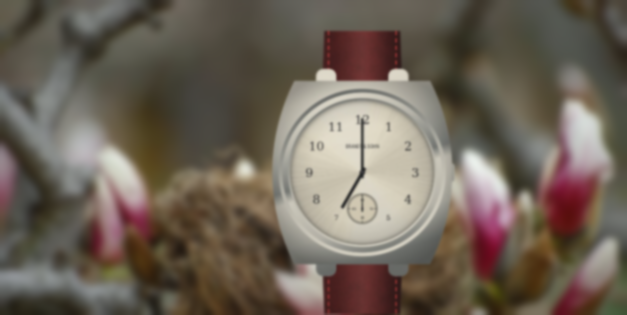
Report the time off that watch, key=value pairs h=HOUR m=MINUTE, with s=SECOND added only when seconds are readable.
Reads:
h=7 m=0
